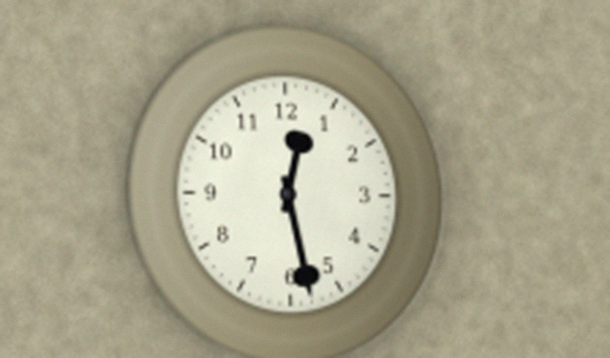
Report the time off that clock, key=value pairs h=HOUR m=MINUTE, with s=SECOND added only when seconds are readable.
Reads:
h=12 m=28
